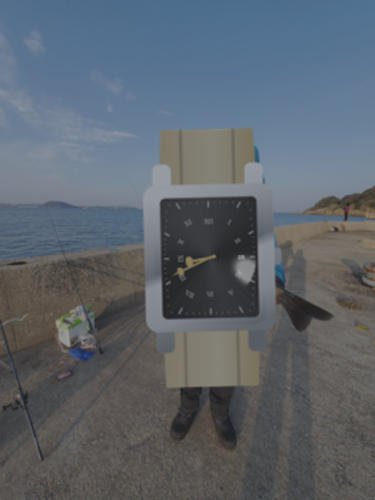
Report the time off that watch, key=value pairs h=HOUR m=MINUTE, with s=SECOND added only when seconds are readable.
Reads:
h=8 m=41
